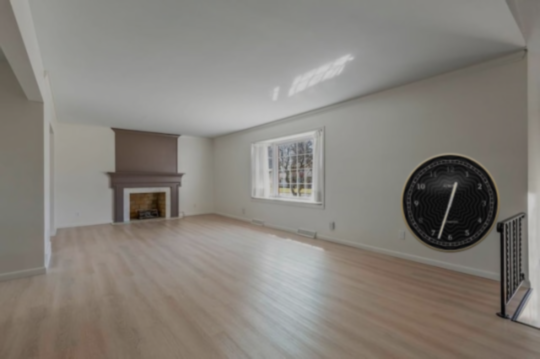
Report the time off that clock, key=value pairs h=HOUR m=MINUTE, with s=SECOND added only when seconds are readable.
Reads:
h=12 m=33
